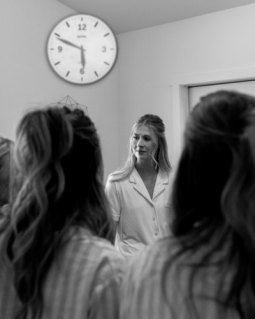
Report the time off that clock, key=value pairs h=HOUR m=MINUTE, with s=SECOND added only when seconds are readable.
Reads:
h=5 m=49
